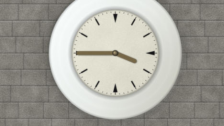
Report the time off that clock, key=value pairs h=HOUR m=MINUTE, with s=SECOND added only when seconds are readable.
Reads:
h=3 m=45
